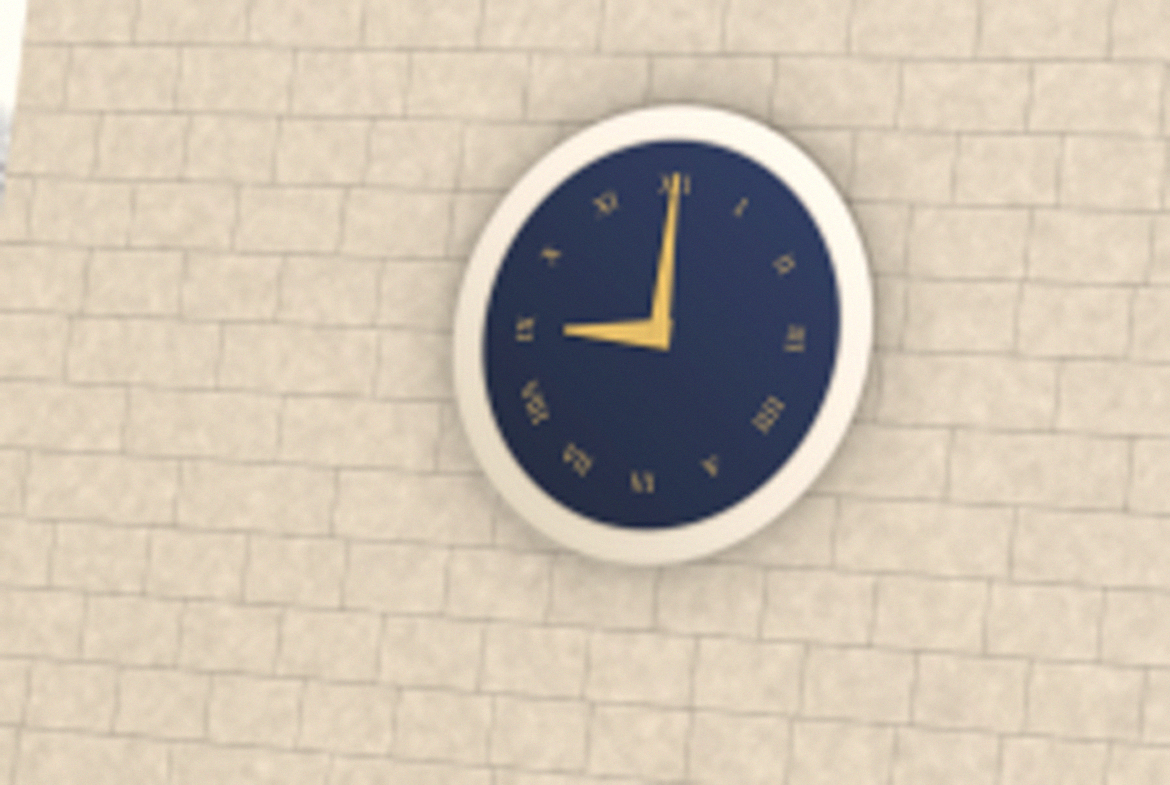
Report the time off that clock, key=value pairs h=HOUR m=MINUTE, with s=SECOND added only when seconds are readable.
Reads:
h=9 m=0
